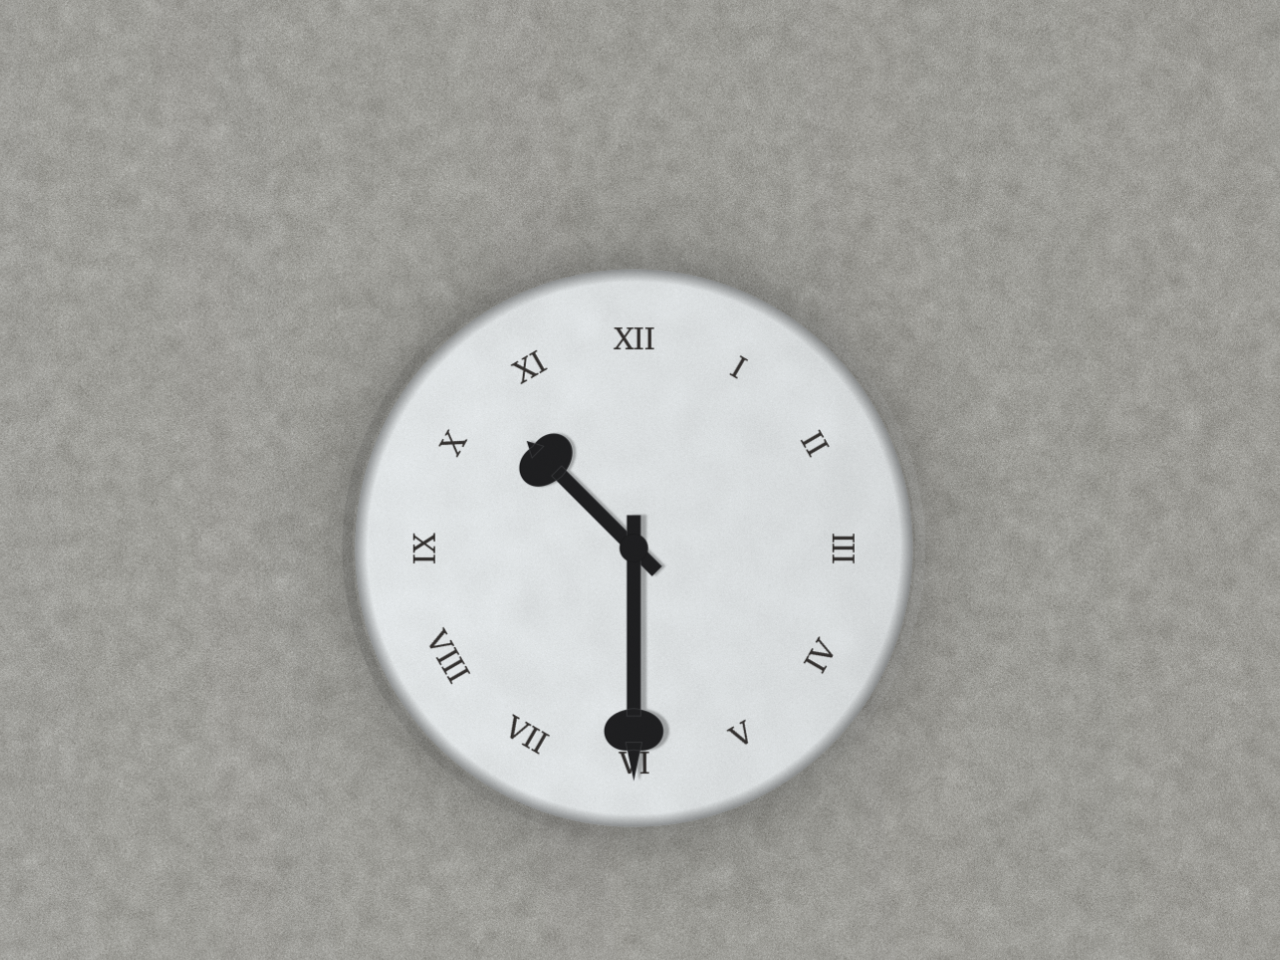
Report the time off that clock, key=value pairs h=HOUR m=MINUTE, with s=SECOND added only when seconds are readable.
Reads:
h=10 m=30
